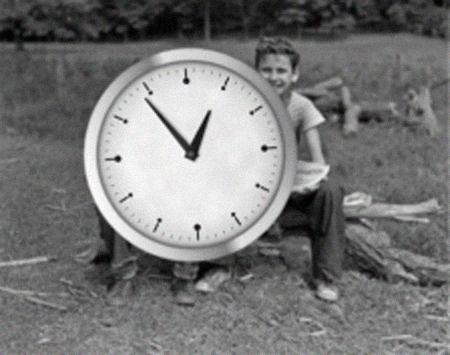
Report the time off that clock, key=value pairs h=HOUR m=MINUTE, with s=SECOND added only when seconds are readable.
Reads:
h=12 m=54
